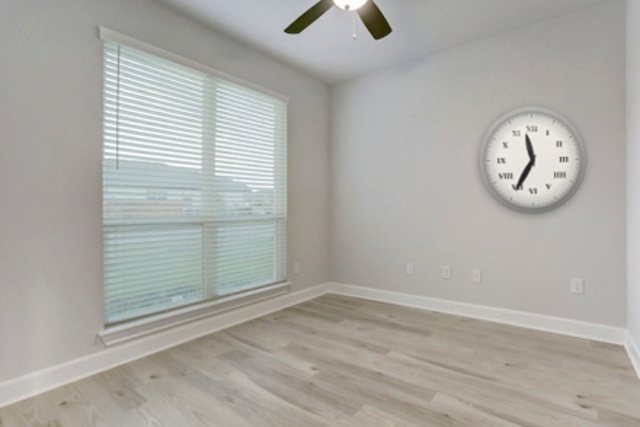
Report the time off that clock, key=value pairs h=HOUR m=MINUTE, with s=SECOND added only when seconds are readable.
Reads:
h=11 m=35
